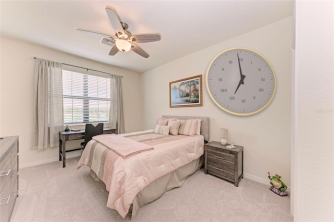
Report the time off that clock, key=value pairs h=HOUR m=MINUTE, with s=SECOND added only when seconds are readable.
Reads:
h=6 m=59
